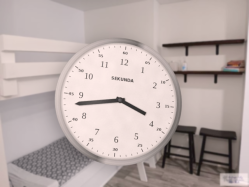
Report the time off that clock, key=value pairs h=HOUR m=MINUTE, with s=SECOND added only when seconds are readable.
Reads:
h=3 m=43
